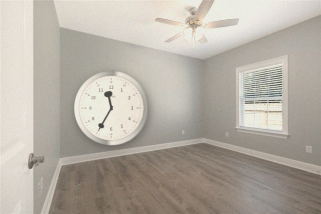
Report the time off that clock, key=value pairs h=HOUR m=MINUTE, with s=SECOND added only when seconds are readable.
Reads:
h=11 m=35
